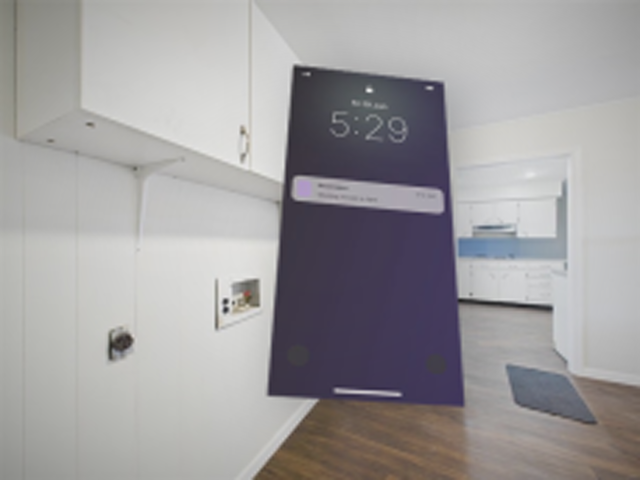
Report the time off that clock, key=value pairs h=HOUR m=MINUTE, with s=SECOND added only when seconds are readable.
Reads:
h=5 m=29
